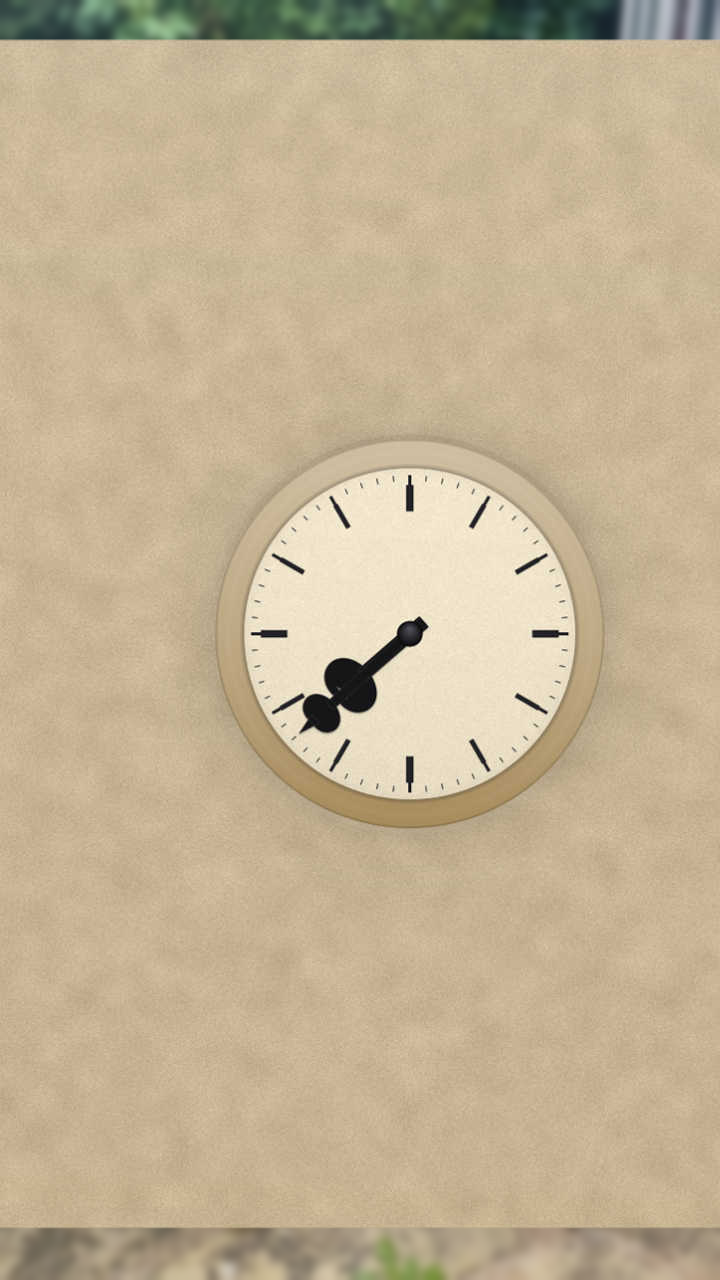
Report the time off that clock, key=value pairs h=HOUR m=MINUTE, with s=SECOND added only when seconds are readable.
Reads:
h=7 m=38
